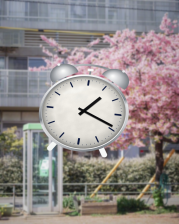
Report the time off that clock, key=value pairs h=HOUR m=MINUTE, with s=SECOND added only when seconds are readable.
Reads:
h=1 m=19
